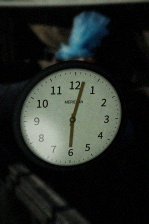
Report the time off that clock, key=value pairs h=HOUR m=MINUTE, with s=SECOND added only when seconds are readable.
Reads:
h=6 m=2
